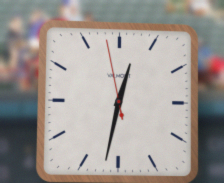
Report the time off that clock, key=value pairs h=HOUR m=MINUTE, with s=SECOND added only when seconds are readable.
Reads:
h=12 m=31 s=58
